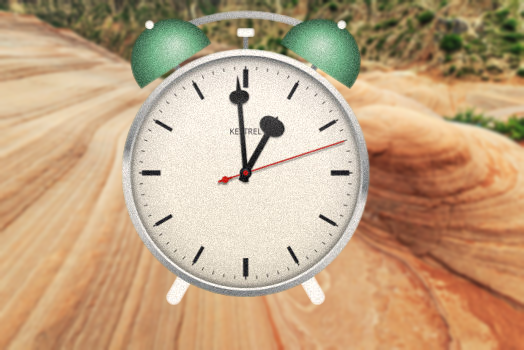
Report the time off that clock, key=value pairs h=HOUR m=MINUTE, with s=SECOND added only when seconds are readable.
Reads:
h=12 m=59 s=12
